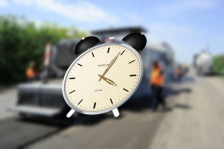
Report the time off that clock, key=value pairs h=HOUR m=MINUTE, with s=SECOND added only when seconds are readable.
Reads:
h=4 m=4
